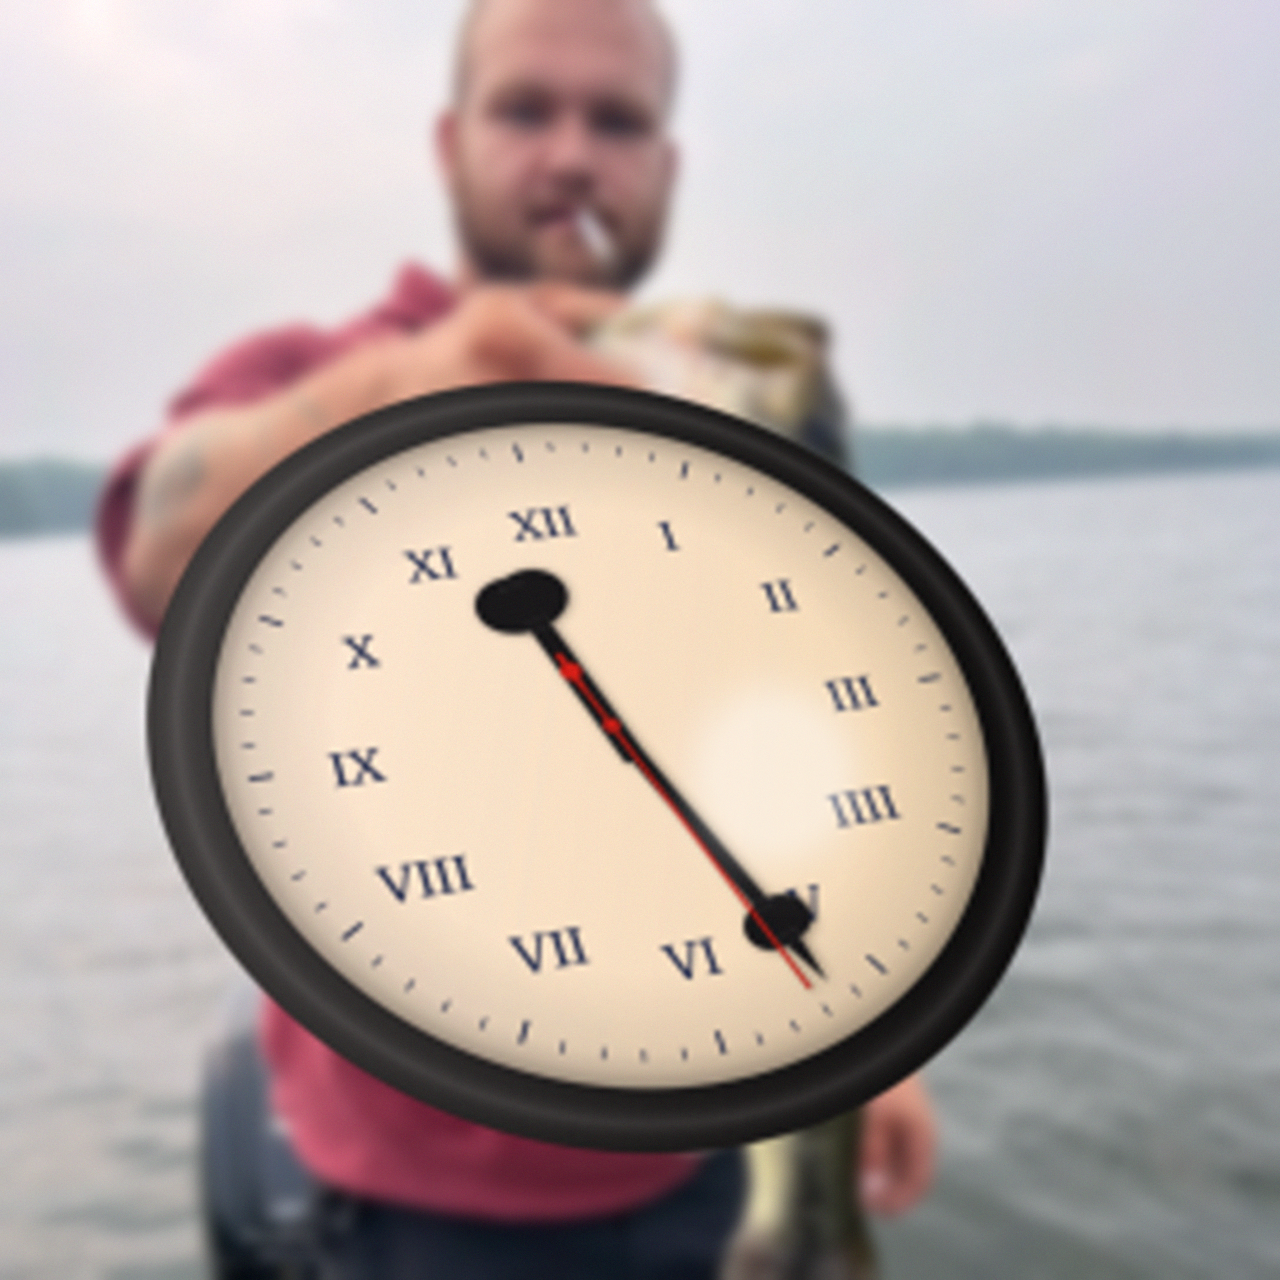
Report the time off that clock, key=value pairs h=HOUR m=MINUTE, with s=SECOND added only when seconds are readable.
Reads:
h=11 m=26 s=27
